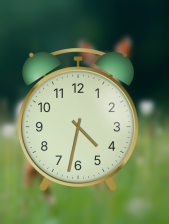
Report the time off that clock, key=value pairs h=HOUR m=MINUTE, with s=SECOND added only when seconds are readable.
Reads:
h=4 m=32
